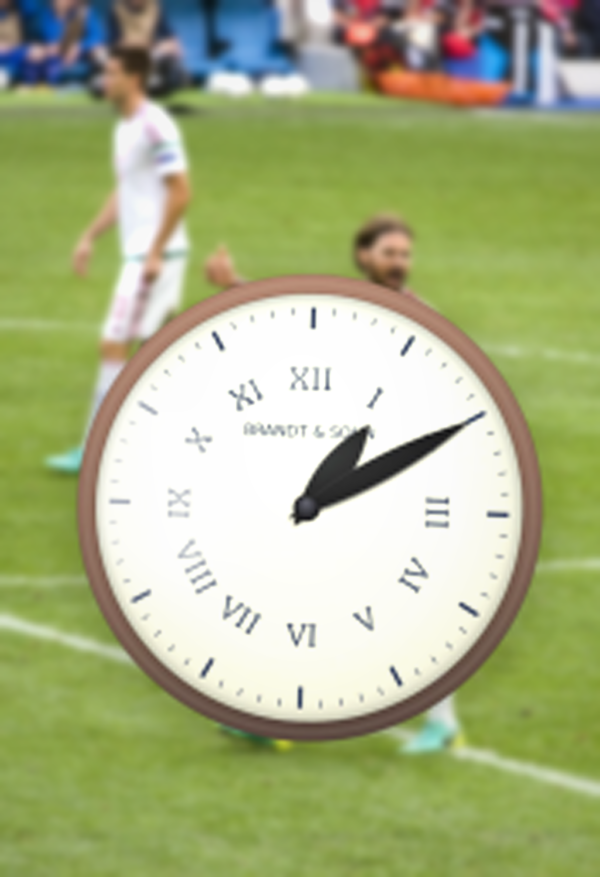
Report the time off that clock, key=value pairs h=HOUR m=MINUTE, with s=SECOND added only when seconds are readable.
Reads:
h=1 m=10
